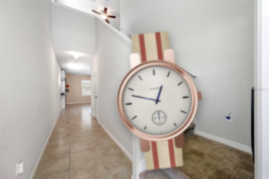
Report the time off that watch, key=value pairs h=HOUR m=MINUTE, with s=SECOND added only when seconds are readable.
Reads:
h=12 m=48
